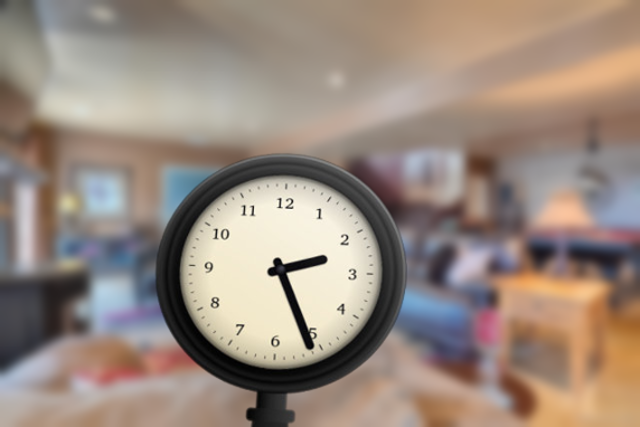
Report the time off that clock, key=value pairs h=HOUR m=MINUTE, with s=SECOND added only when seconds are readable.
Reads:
h=2 m=26
